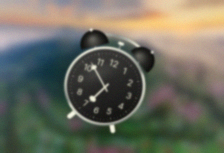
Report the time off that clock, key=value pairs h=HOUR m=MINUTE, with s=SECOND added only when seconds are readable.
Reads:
h=6 m=52
